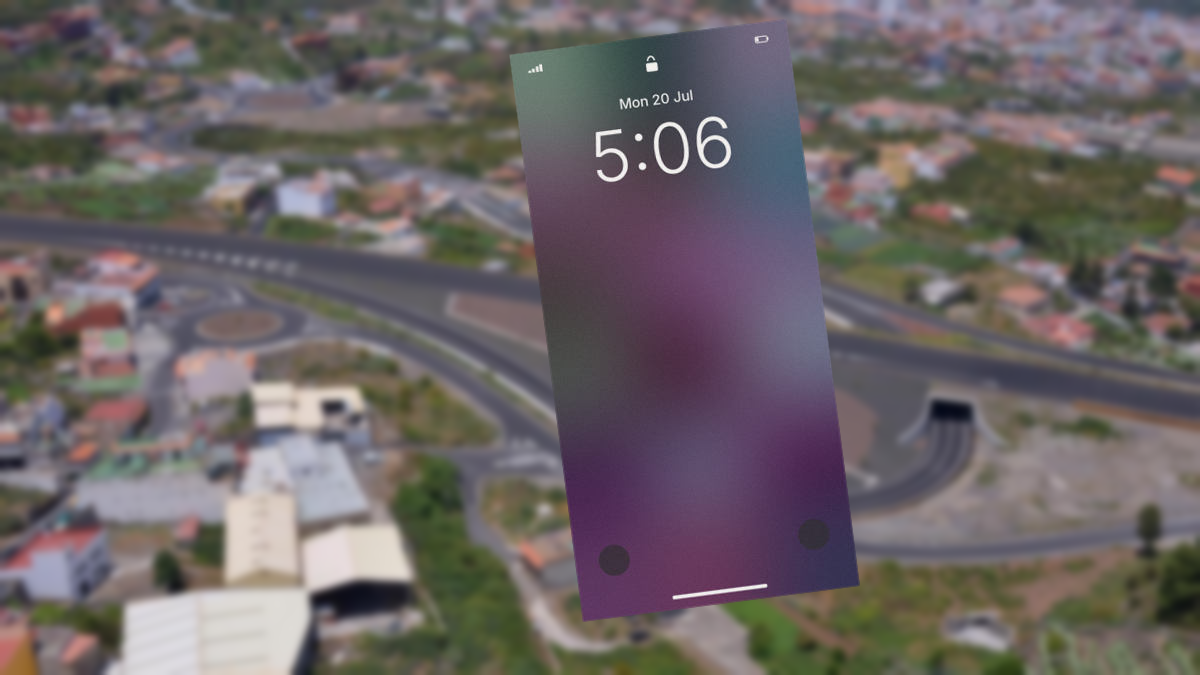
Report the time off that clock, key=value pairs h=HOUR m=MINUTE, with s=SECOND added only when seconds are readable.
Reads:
h=5 m=6
